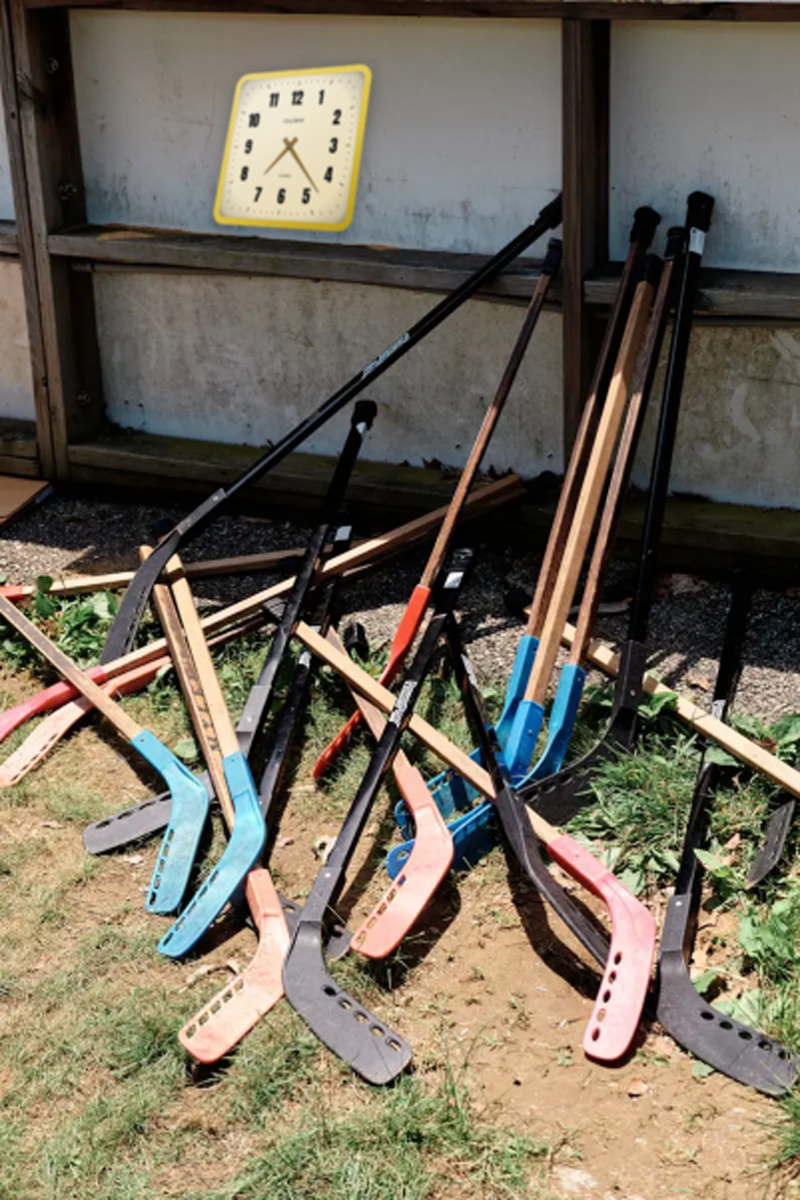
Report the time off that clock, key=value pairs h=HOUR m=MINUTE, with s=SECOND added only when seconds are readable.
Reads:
h=7 m=23
